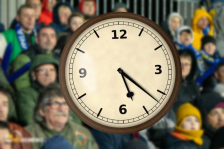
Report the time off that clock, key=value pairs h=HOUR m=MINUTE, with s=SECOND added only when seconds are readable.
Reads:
h=5 m=22
